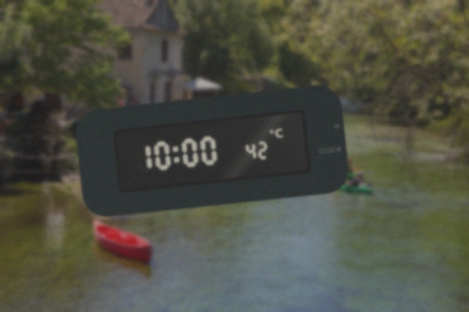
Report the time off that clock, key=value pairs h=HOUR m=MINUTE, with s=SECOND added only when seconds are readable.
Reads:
h=10 m=0
